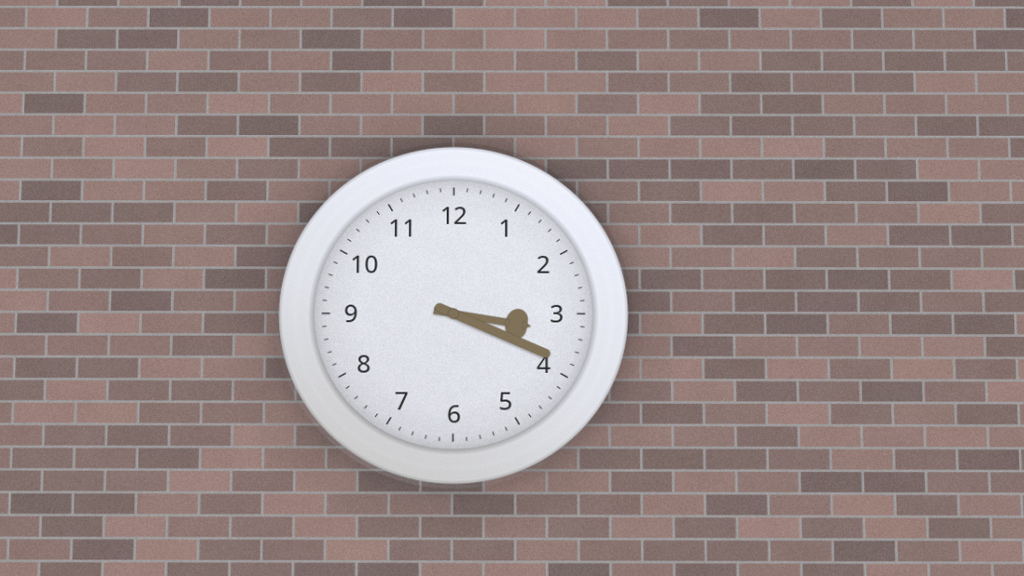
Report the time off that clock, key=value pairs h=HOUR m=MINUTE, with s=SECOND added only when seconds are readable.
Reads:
h=3 m=19
